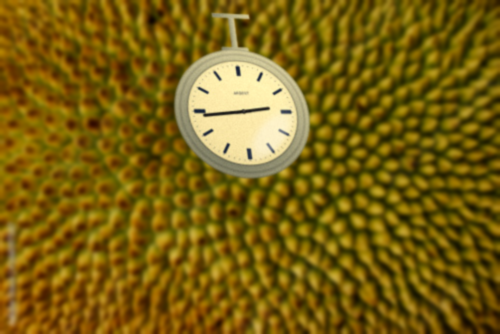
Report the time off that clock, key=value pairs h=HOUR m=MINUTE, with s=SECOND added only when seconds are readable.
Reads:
h=2 m=44
